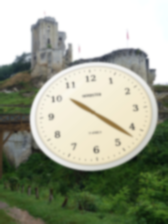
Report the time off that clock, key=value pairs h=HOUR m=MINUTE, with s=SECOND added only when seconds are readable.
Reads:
h=10 m=22
